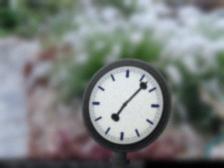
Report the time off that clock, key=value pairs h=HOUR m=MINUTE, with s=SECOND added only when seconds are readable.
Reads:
h=7 m=7
